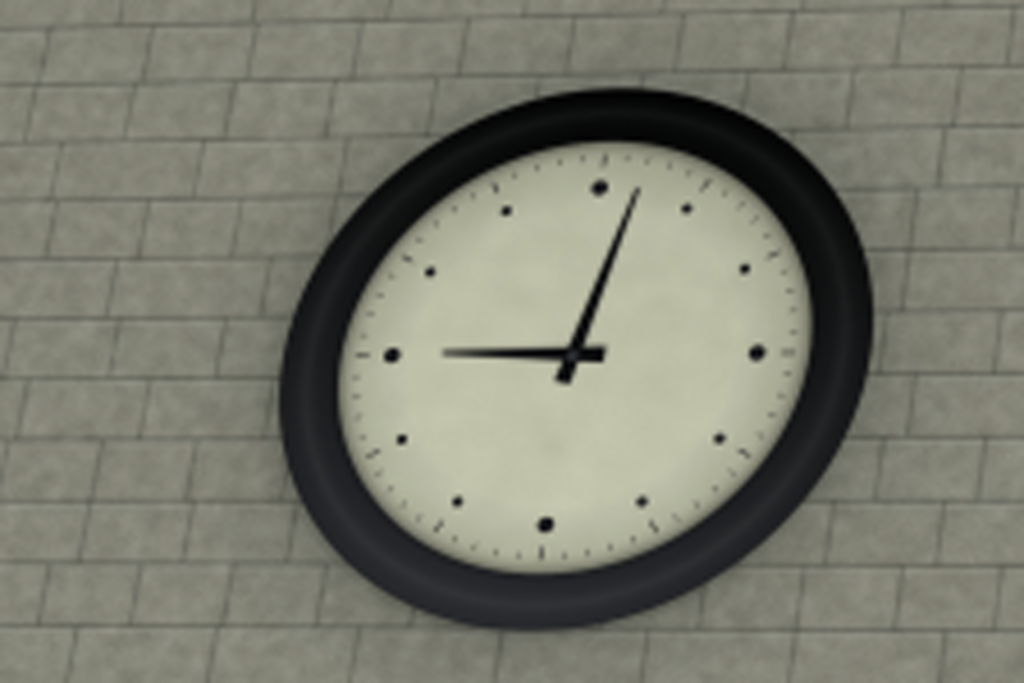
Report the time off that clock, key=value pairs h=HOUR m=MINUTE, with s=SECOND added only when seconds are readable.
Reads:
h=9 m=2
